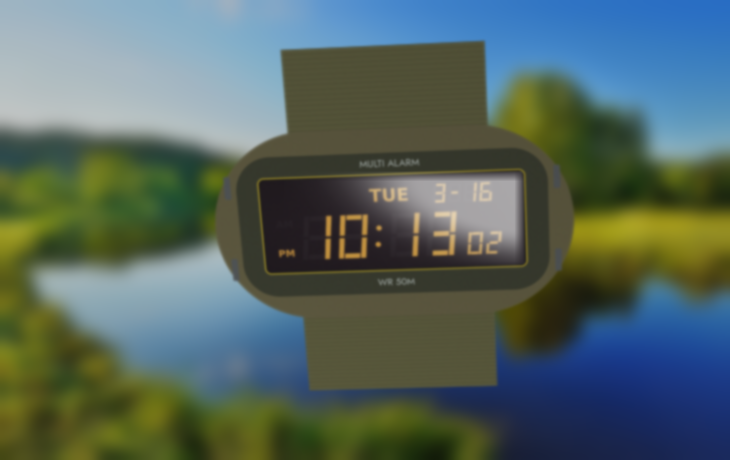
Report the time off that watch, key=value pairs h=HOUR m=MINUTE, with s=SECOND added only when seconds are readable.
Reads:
h=10 m=13 s=2
